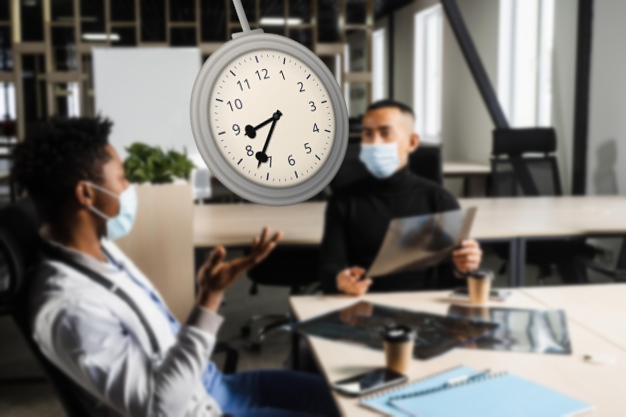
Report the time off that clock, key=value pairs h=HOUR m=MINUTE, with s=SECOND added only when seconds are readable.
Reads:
h=8 m=37
